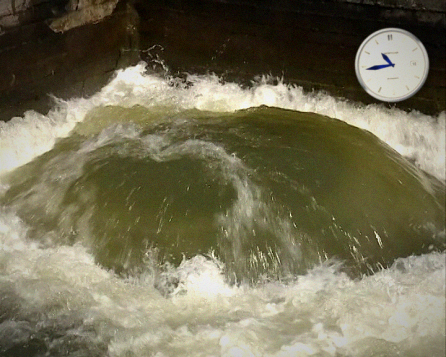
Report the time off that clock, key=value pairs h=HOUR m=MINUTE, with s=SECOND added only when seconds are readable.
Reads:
h=10 m=44
